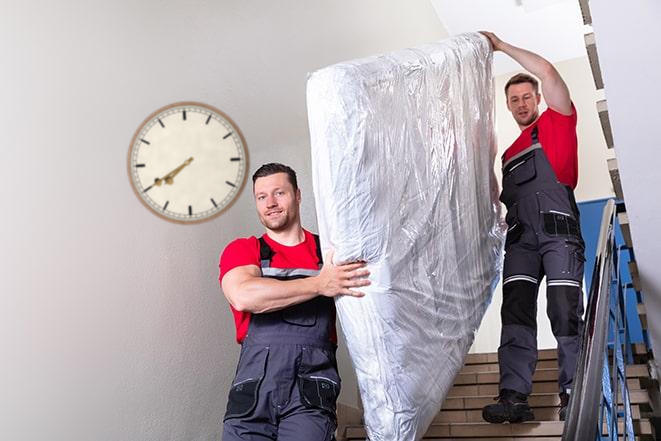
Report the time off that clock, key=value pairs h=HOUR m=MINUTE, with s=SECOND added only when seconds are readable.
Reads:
h=7 m=40
